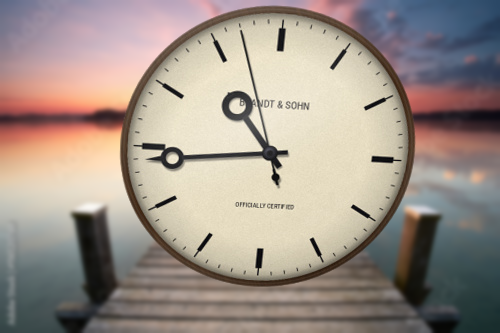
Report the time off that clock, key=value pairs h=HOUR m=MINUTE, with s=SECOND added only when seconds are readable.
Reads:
h=10 m=43 s=57
